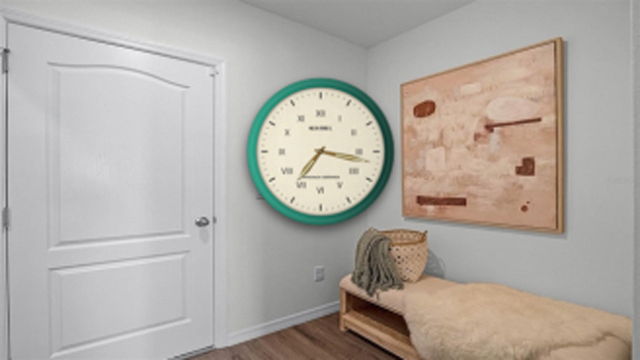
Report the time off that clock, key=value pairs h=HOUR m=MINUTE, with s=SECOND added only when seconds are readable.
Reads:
h=7 m=17
